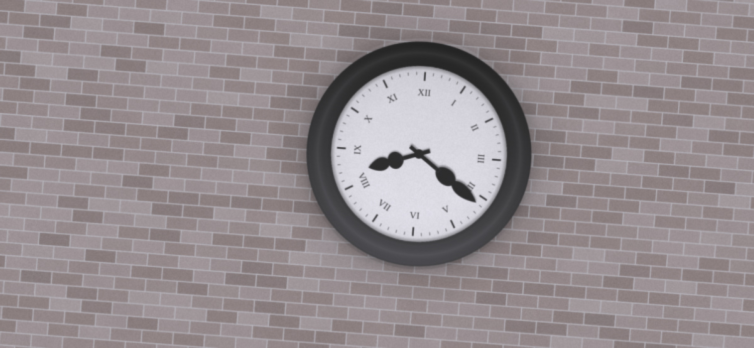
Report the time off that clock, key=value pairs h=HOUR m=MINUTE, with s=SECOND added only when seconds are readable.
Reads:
h=8 m=21
